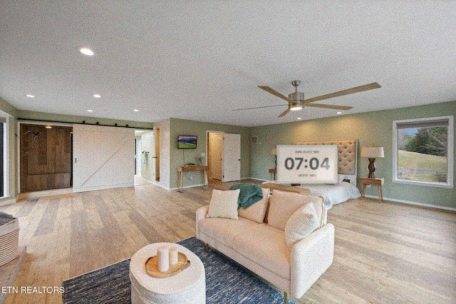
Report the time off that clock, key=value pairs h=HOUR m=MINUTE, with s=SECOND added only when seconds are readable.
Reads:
h=7 m=4
